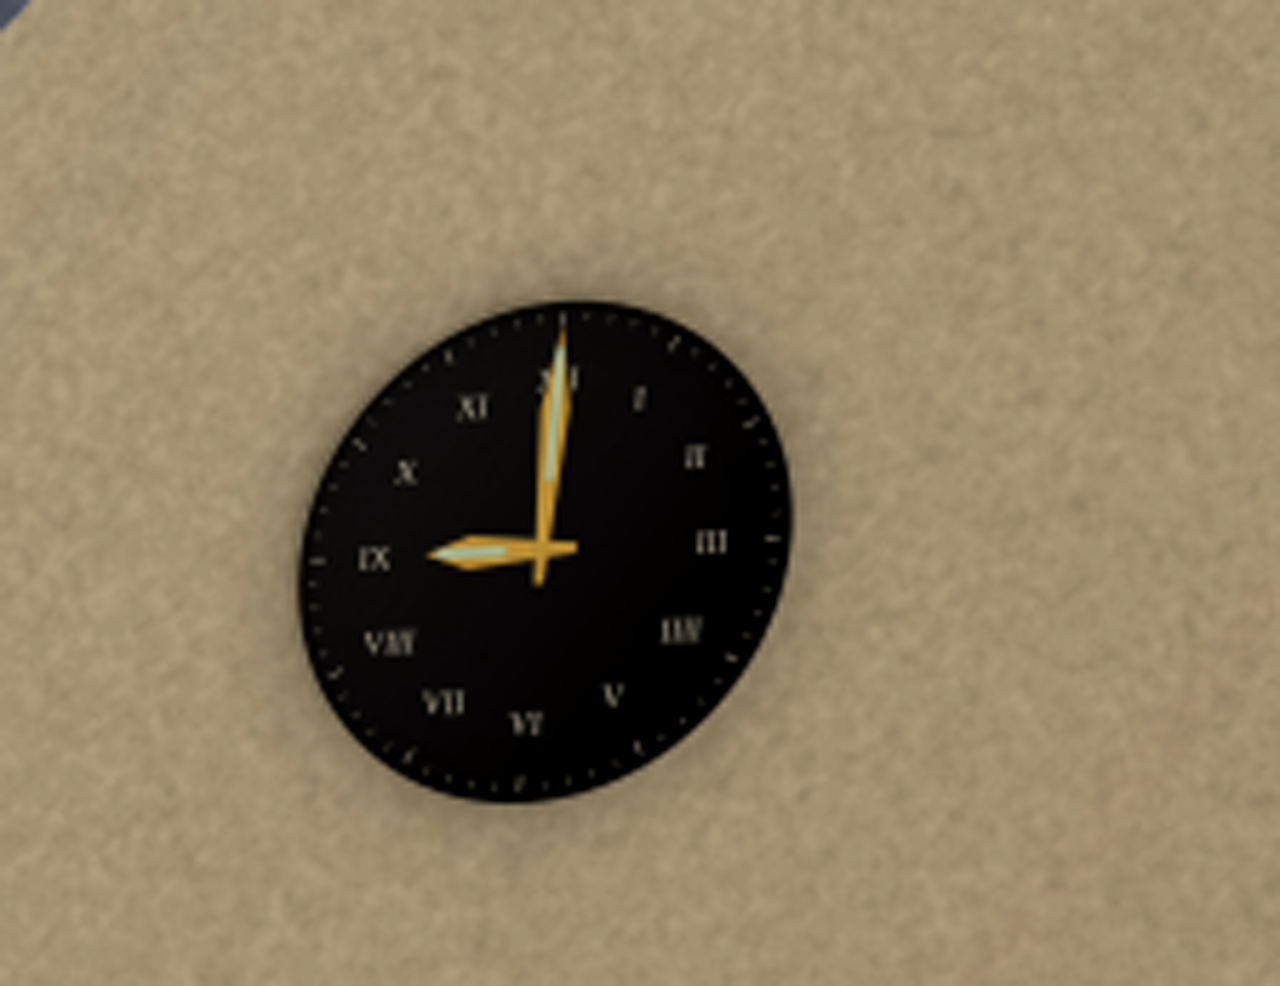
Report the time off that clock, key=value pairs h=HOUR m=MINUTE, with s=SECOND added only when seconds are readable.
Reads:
h=9 m=0
